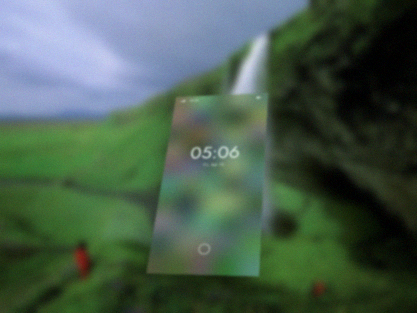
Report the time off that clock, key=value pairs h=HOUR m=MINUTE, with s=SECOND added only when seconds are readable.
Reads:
h=5 m=6
